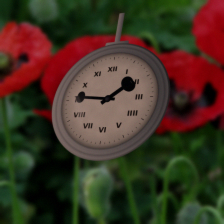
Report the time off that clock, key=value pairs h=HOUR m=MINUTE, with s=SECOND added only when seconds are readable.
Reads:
h=1 m=46
